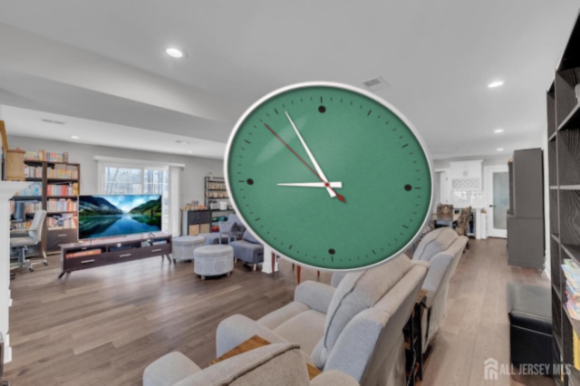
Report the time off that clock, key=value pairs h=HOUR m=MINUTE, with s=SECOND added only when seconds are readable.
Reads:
h=8 m=55 s=53
